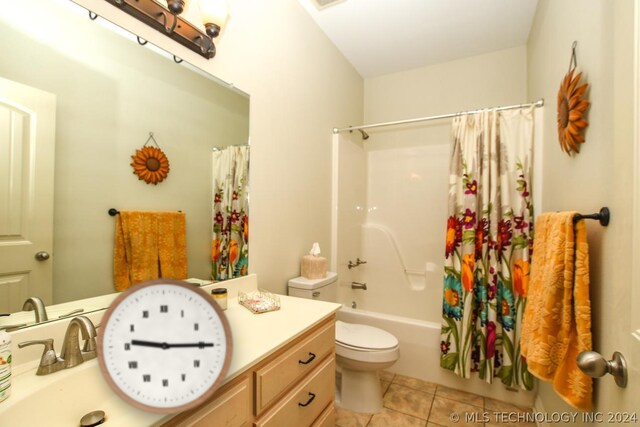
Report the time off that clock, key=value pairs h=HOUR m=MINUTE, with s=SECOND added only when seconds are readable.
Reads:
h=9 m=15
